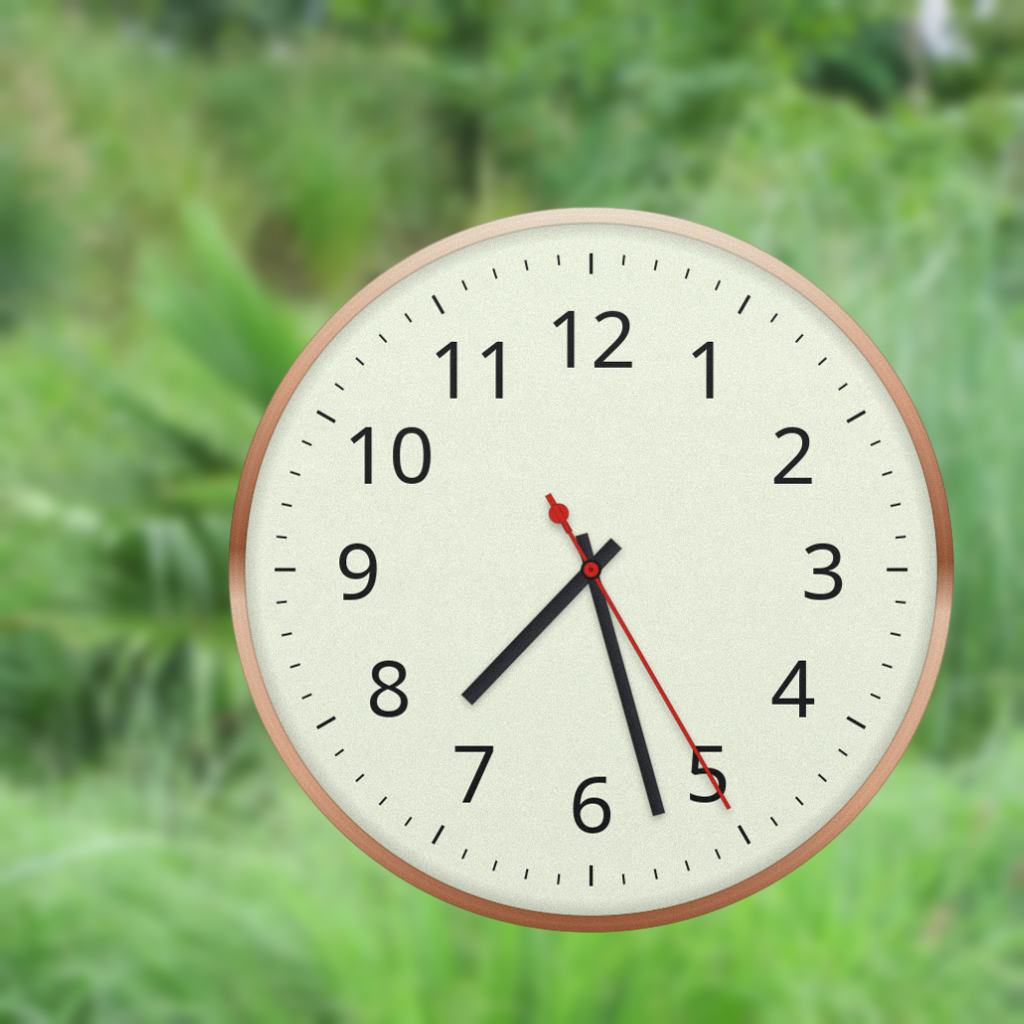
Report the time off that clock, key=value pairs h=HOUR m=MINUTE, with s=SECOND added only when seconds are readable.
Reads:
h=7 m=27 s=25
